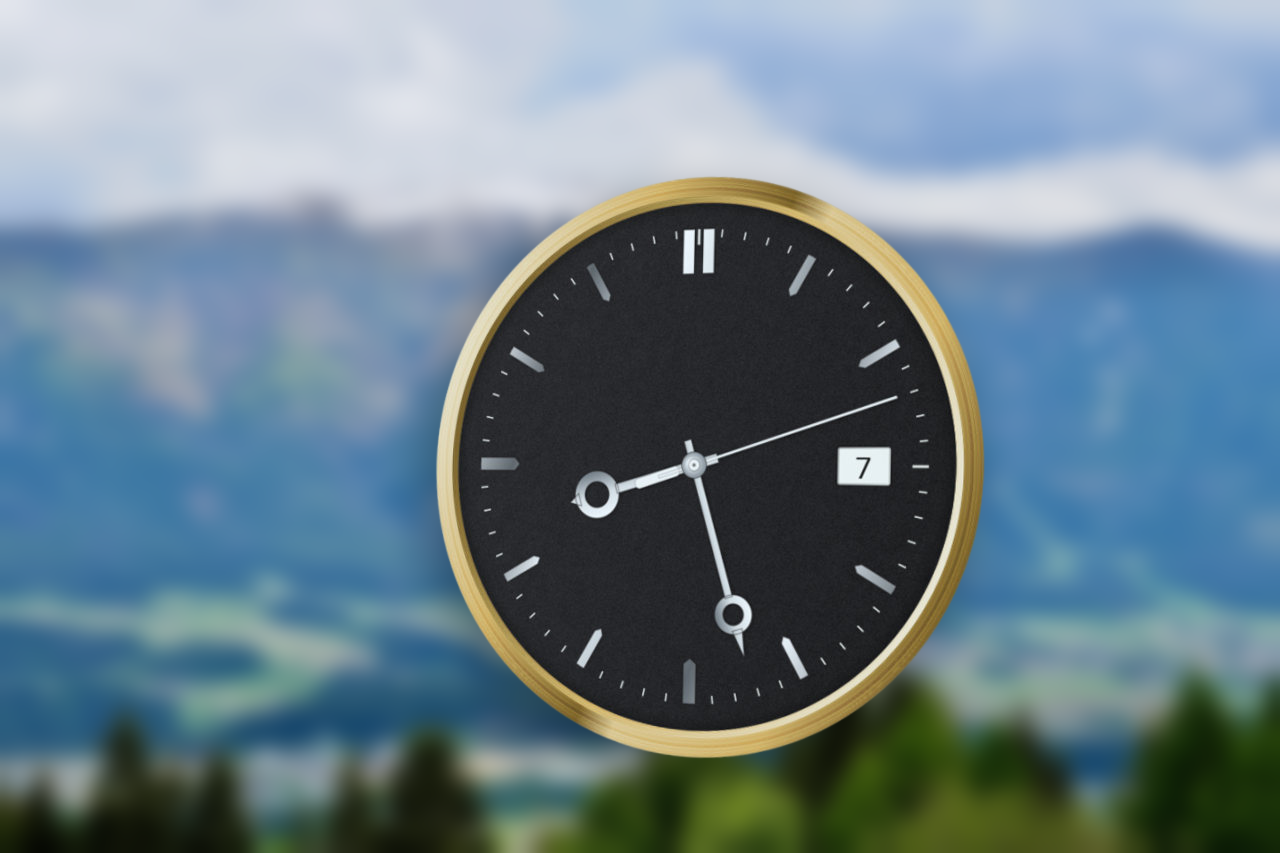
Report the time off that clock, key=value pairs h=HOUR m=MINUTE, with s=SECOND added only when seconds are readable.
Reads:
h=8 m=27 s=12
